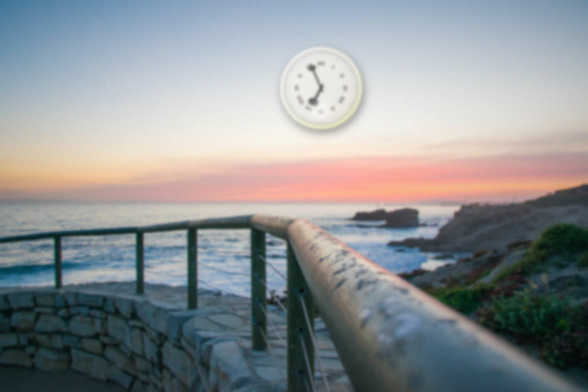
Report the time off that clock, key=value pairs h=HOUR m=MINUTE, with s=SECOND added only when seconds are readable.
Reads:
h=6 m=56
